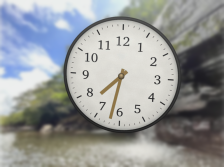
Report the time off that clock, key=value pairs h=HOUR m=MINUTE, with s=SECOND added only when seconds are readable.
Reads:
h=7 m=32
